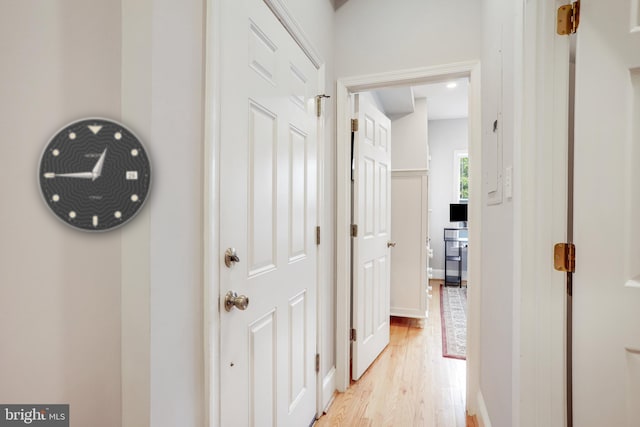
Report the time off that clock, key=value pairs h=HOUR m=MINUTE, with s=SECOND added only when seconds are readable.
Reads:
h=12 m=45
